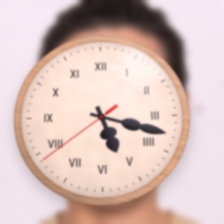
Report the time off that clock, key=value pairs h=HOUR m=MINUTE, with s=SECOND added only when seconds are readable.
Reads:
h=5 m=17 s=39
